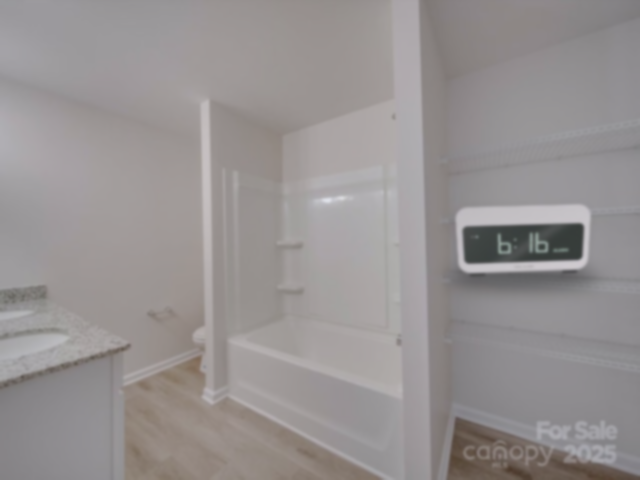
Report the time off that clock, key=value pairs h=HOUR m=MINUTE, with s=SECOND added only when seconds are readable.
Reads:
h=6 m=16
